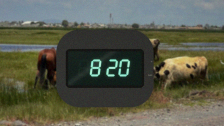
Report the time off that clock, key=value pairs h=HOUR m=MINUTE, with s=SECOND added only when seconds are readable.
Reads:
h=8 m=20
